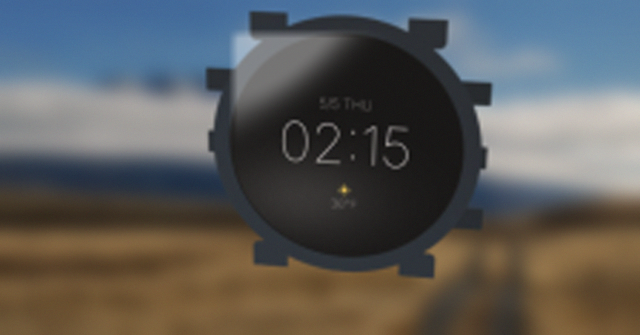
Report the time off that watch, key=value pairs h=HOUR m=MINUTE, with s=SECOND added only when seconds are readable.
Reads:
h=2 m=15
